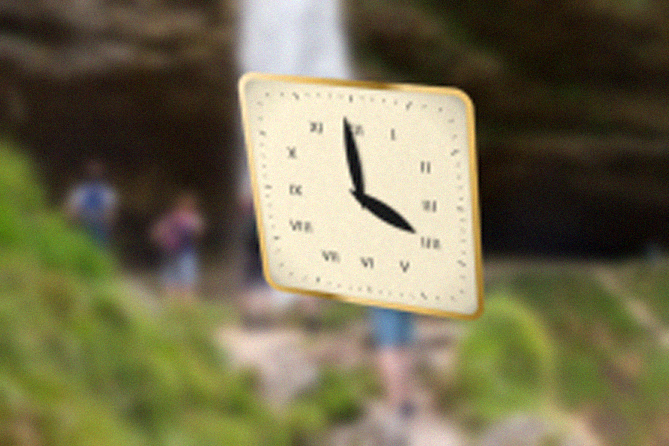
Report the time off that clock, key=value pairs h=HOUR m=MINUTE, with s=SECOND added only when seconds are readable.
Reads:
h=3 m=59
